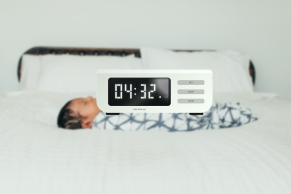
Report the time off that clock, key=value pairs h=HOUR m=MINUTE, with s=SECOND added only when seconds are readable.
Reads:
h=4 m=32
